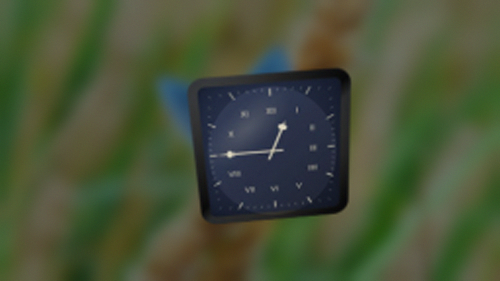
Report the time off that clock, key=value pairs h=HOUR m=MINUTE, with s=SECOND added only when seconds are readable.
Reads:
h=12 m=45
